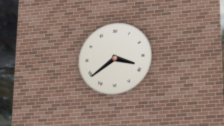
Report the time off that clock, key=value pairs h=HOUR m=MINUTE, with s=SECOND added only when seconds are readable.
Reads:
h=3 m=39
